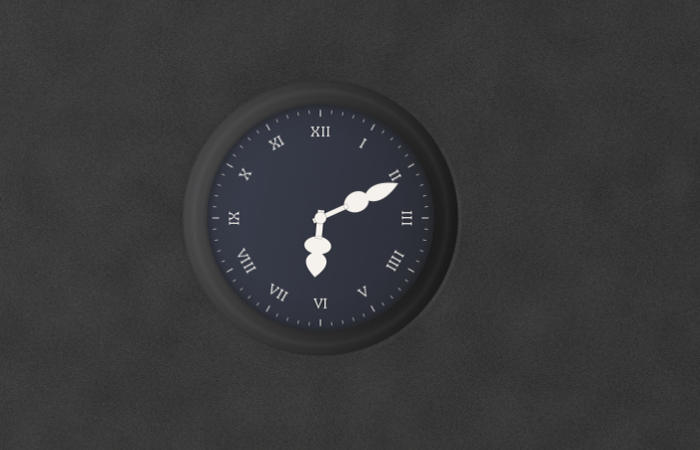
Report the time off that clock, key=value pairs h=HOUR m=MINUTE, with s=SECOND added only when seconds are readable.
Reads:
h=6 m=11
